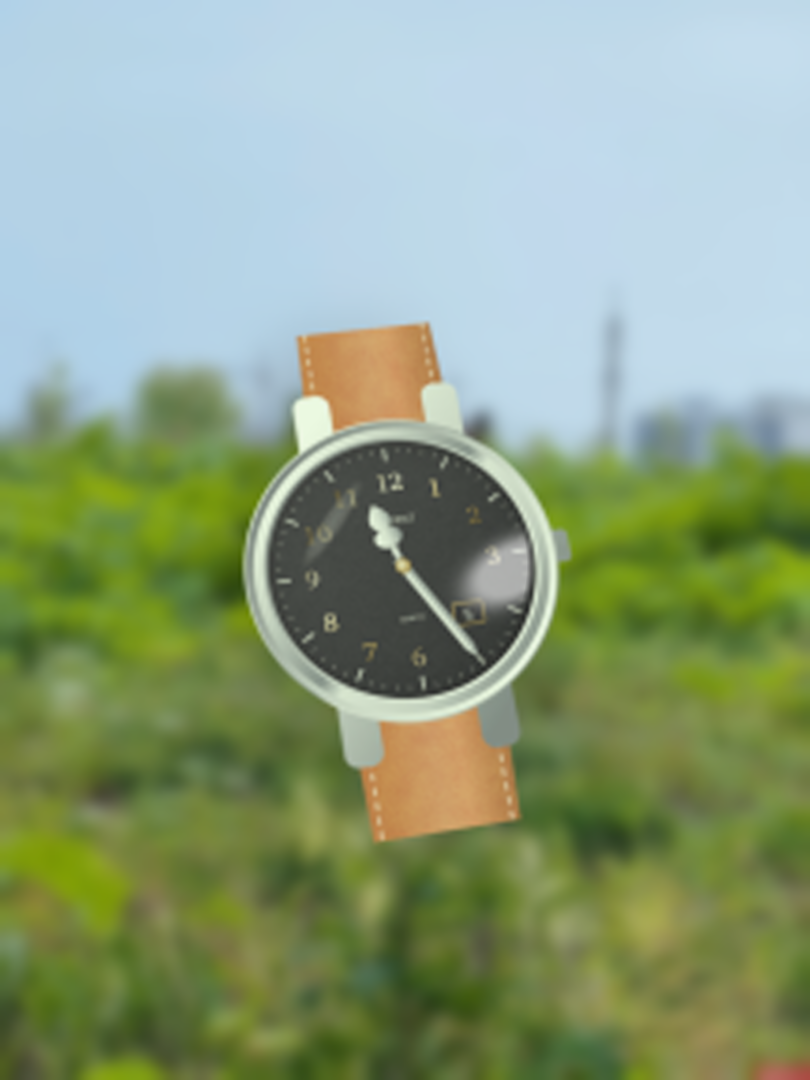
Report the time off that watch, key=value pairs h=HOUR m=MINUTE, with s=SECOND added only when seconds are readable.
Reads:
h=11 m=25
